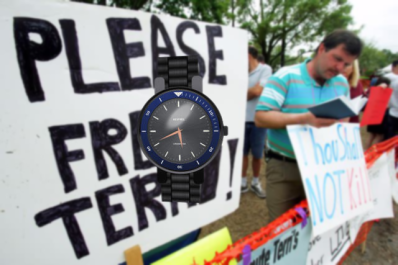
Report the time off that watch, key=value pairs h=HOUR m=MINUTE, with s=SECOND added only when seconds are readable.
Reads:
h=5 m=41
